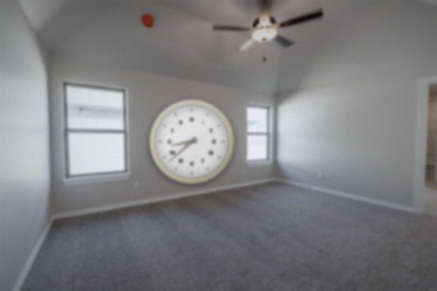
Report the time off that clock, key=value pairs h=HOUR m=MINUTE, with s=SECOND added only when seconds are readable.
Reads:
h=8 m=38
